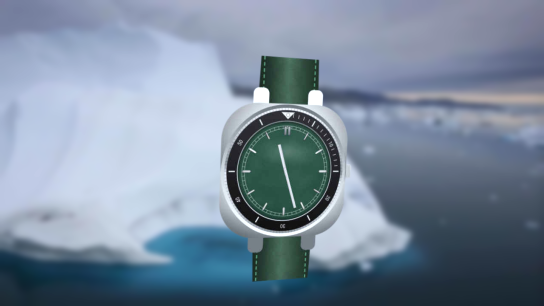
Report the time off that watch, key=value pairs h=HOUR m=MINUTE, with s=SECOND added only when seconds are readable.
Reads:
h=11 m=27
